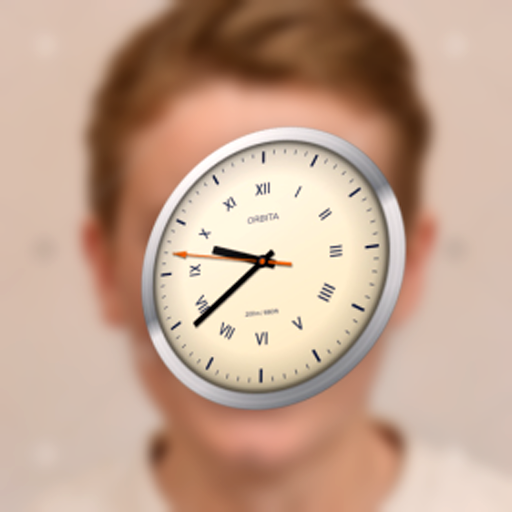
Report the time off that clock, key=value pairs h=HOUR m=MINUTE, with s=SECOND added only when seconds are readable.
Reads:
h=9 m=38 s=47
